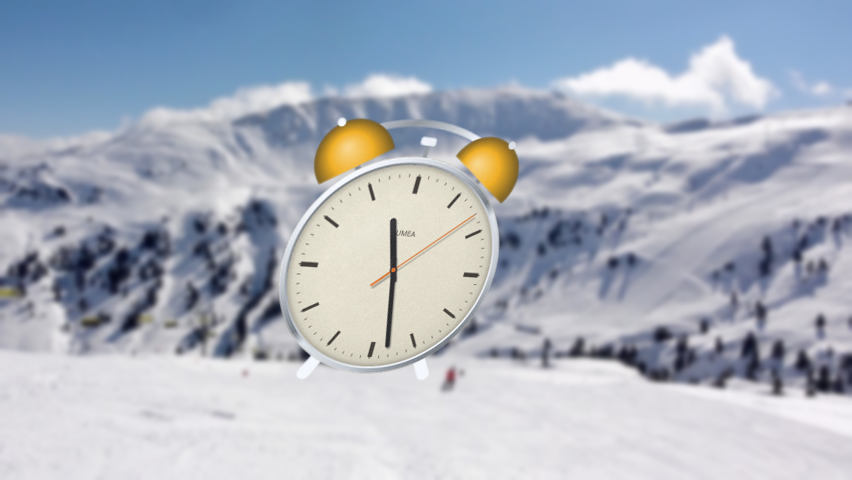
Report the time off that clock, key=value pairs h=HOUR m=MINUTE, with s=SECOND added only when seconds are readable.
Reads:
h=11 m=28 s=8
